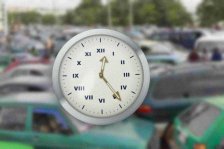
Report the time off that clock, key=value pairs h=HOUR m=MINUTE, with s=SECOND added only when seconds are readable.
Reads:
h=12 m=24
